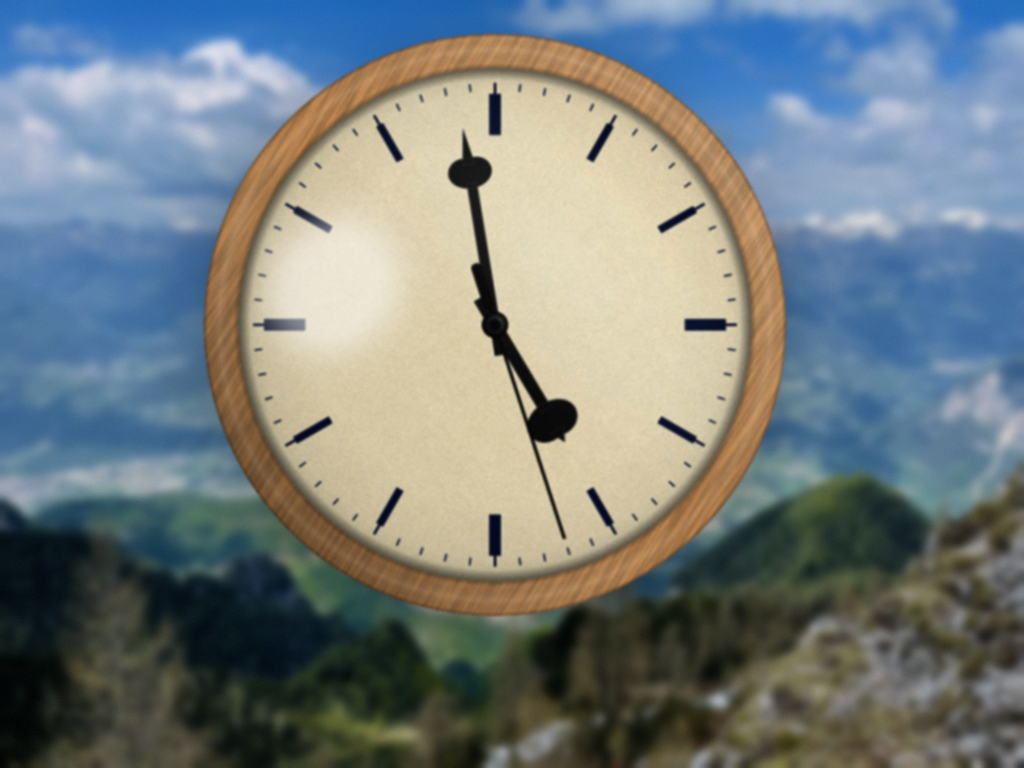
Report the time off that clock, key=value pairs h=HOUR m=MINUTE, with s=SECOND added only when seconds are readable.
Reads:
h=4 m=58 s=27
